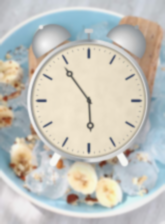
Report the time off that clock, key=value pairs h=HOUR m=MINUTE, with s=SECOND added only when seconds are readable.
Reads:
h=5 m=54
